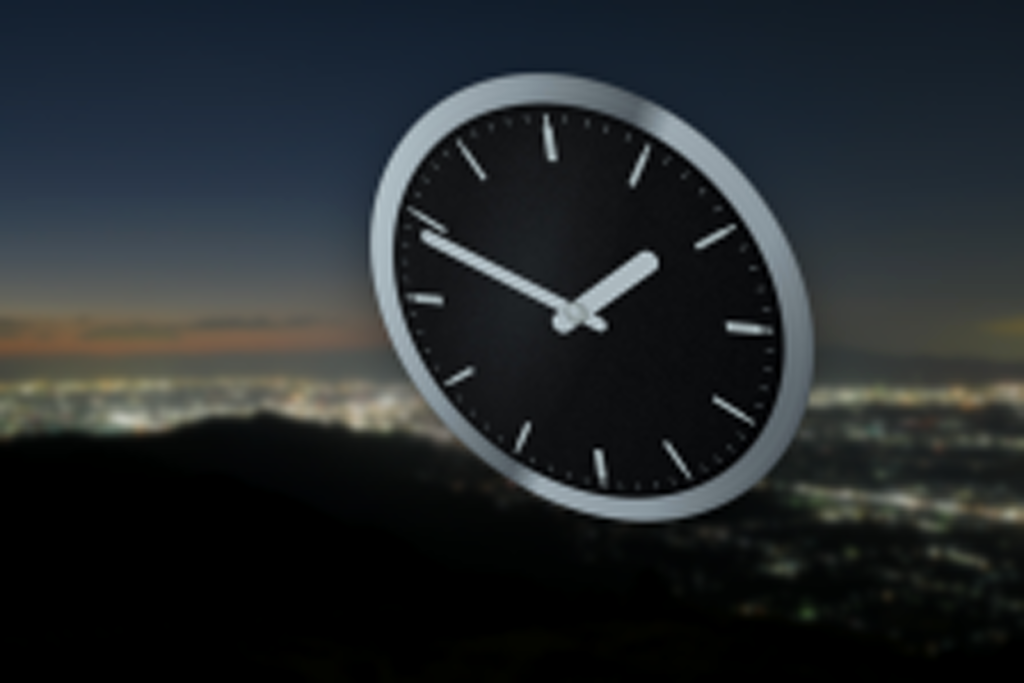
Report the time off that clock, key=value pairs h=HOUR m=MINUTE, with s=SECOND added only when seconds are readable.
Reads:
h=1 m=49
